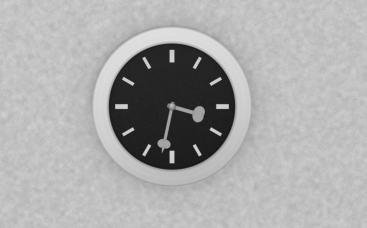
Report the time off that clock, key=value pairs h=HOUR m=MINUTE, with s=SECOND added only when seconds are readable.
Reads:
h=3 m=32
